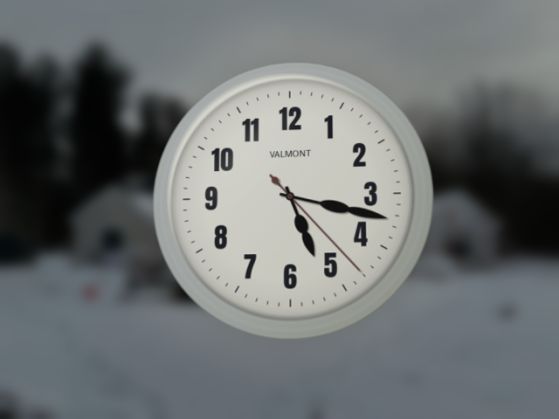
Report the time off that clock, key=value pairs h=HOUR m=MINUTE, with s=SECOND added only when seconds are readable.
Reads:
h=5 m=17 s=23
